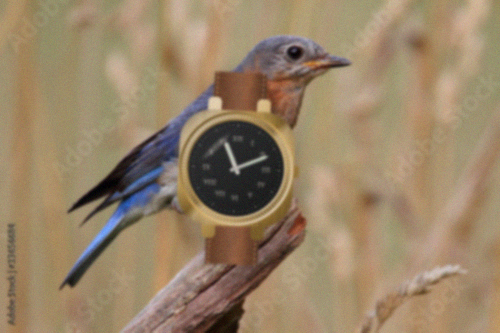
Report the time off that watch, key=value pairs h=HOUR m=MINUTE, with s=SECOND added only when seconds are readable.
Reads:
h=11 m=11
